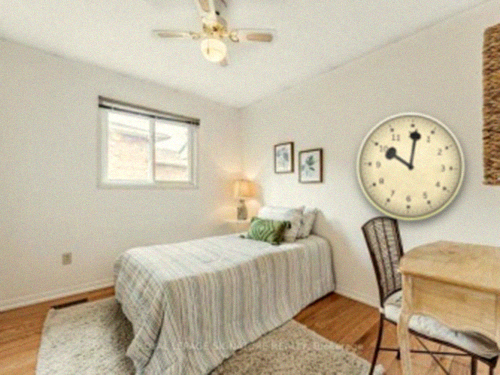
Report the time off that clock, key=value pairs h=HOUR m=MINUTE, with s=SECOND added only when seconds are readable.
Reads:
h=10 m=1
